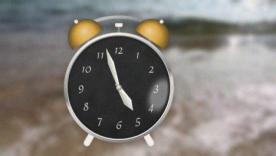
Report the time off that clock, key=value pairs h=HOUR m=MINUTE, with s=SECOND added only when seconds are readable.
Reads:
h=4 m=57
